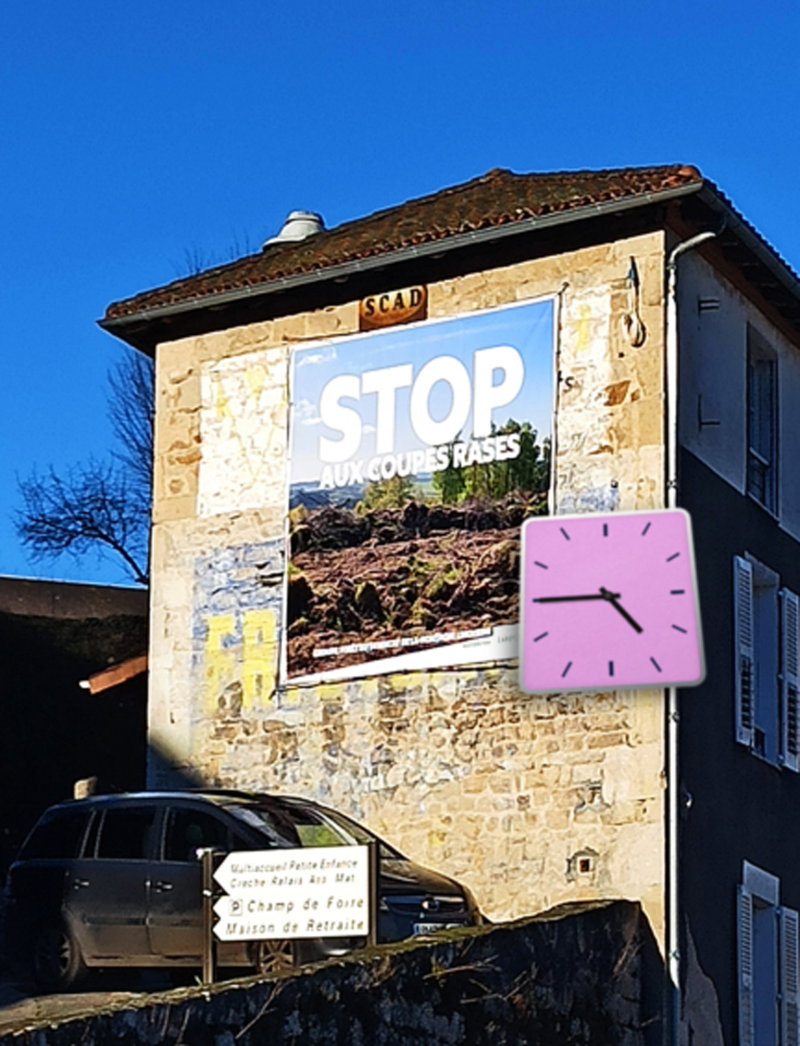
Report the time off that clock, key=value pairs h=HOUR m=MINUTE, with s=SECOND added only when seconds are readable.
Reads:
h=4 m=45
